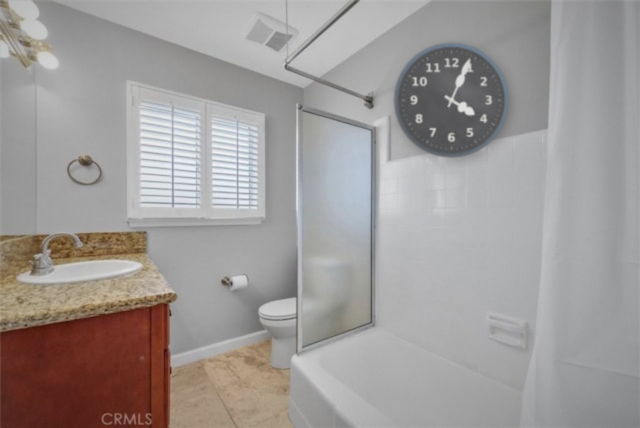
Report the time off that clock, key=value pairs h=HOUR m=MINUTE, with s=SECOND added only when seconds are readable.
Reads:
h=4 m=4
